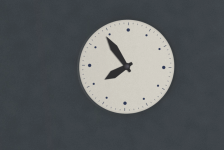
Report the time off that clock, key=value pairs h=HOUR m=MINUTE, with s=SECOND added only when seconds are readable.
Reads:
h=7 m=54
